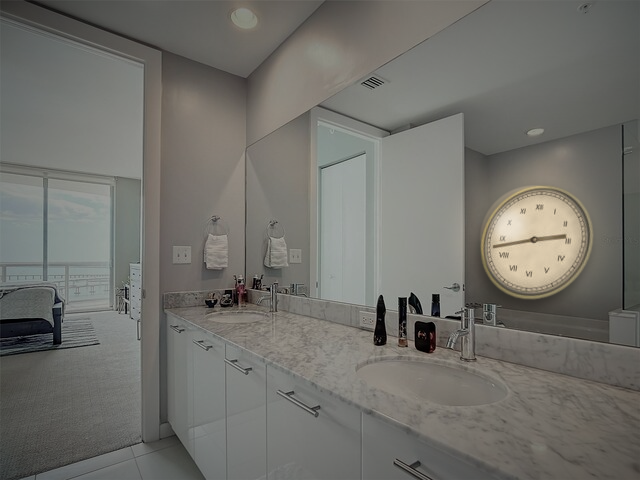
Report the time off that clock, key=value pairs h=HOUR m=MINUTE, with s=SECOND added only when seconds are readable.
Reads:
h=2 m=43
